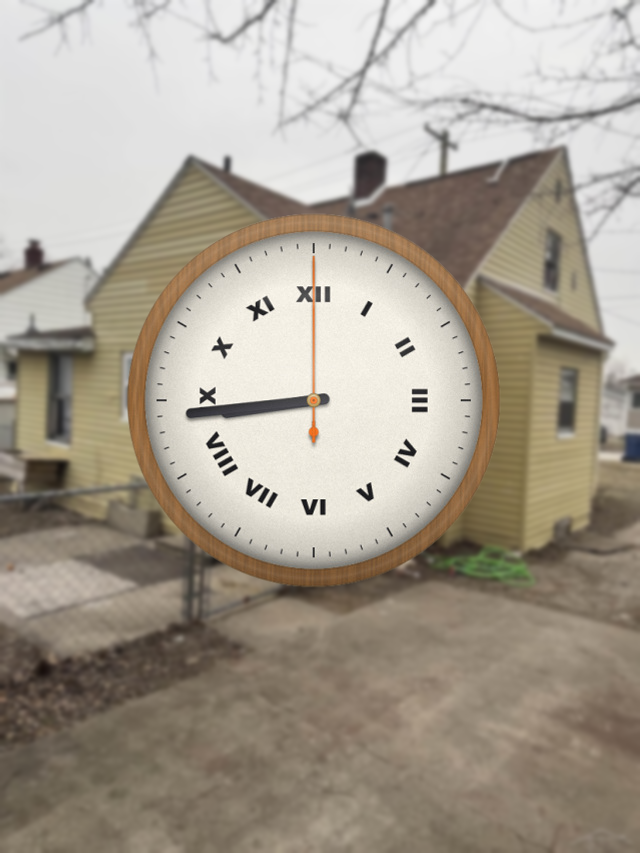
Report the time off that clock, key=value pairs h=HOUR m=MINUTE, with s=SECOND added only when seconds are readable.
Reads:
h=8 m=44 s=0
